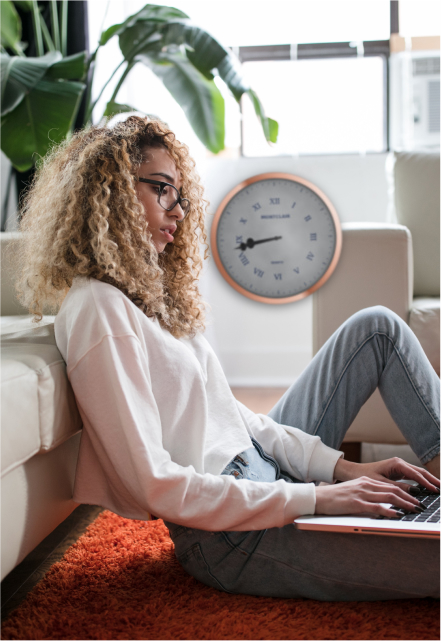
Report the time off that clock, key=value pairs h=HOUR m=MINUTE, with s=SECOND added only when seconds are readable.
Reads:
h=8 m=43
